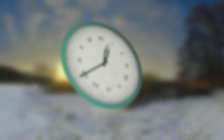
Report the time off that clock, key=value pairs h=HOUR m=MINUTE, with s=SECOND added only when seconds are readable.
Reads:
h=12 m=40
